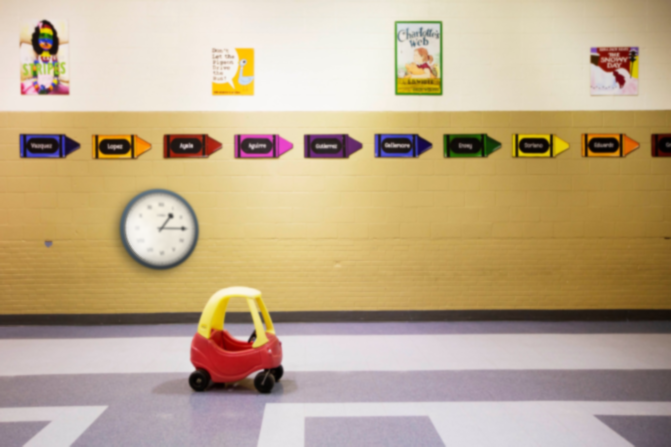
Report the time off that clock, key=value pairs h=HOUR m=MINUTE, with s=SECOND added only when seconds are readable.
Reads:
h=1 m=15
